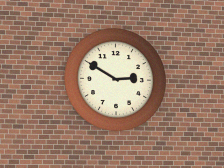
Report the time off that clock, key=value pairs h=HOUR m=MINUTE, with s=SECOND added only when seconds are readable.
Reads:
h=2 m=50
